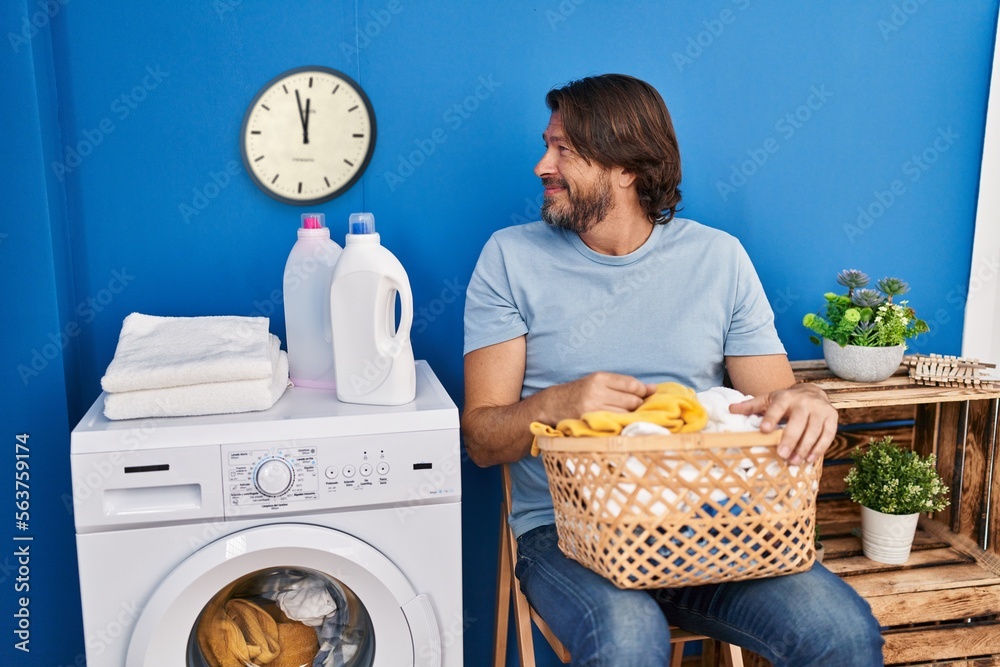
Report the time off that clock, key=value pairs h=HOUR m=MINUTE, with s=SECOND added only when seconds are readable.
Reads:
h=11 m=57
